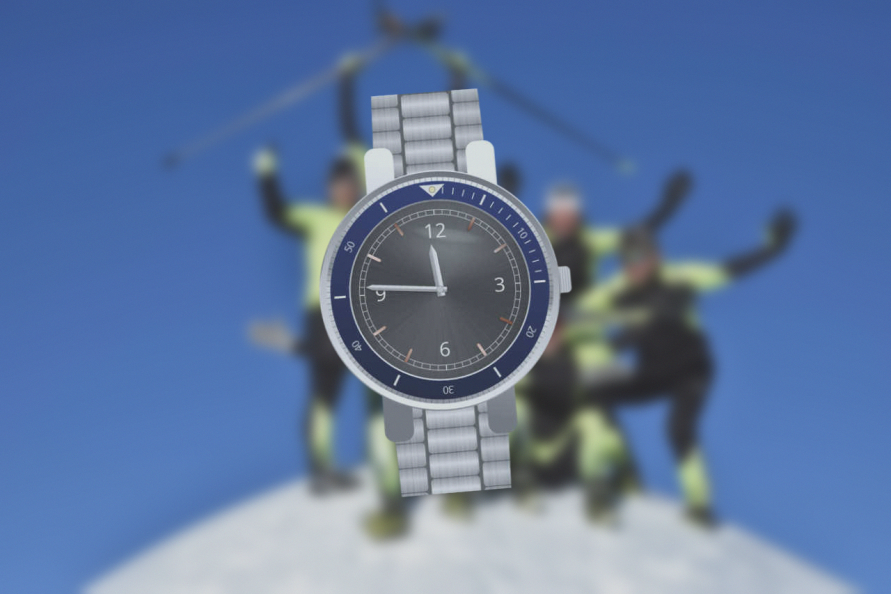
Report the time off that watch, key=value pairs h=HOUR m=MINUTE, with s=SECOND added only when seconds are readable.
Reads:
h=11 m=46
